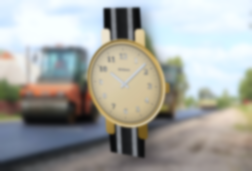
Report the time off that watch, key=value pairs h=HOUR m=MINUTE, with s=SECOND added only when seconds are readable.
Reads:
h=10 m=8
